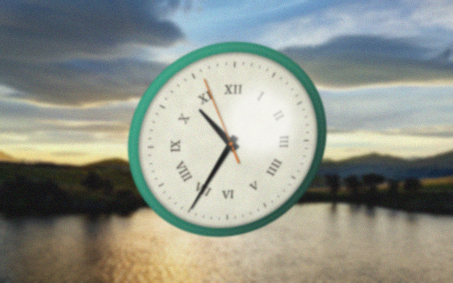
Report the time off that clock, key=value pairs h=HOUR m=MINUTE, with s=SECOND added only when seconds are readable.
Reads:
h=10 m=34 s=56
